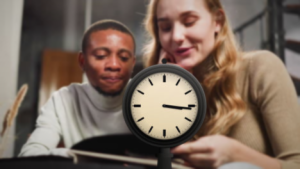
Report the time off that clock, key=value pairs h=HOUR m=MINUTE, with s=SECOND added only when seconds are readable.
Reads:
h=3 m=16
